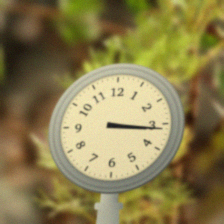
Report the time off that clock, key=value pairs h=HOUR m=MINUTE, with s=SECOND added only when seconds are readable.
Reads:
h=3 m=16
